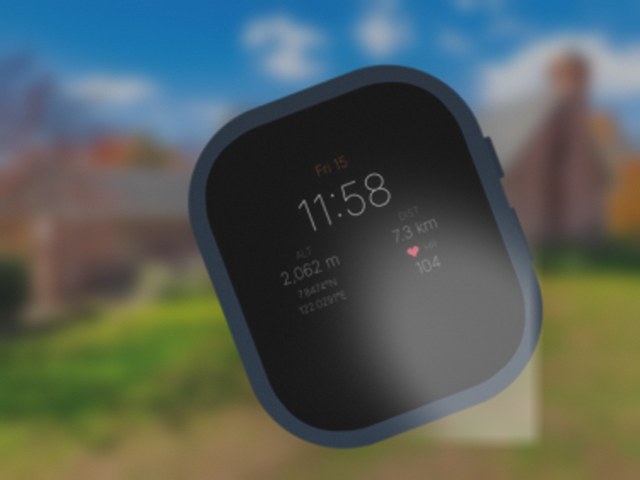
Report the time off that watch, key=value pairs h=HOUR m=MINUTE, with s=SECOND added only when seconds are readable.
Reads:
h=11 m=58
